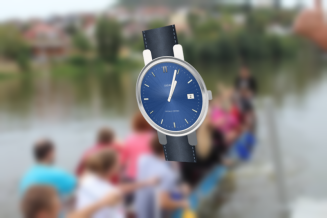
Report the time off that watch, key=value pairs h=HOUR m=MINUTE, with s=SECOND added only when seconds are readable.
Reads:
h=1 m=4
